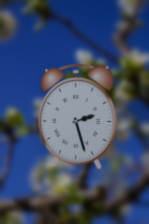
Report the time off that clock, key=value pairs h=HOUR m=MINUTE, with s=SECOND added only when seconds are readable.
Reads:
h=2 m=27
